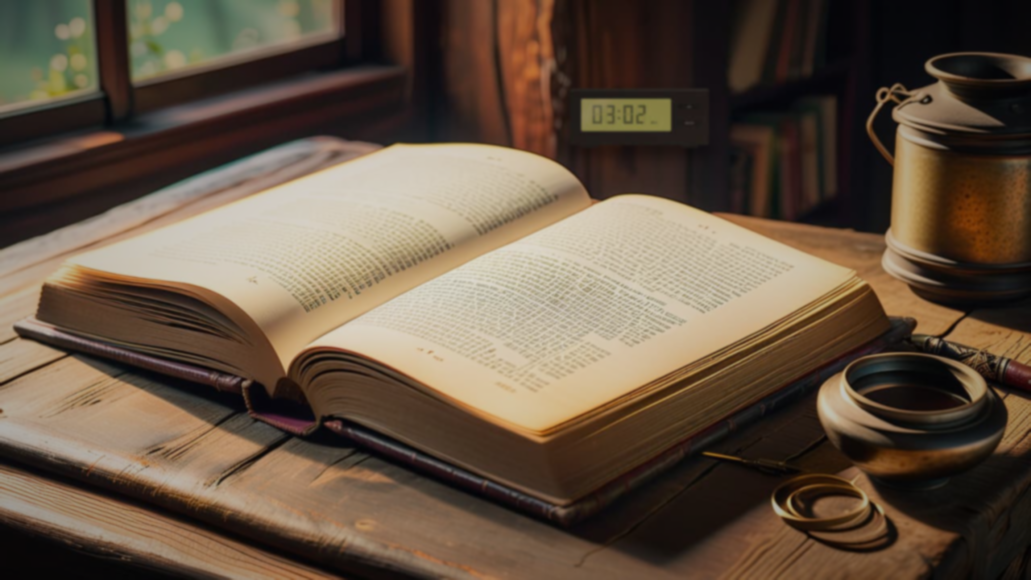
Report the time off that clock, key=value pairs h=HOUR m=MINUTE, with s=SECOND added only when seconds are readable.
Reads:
h=3 m=2
